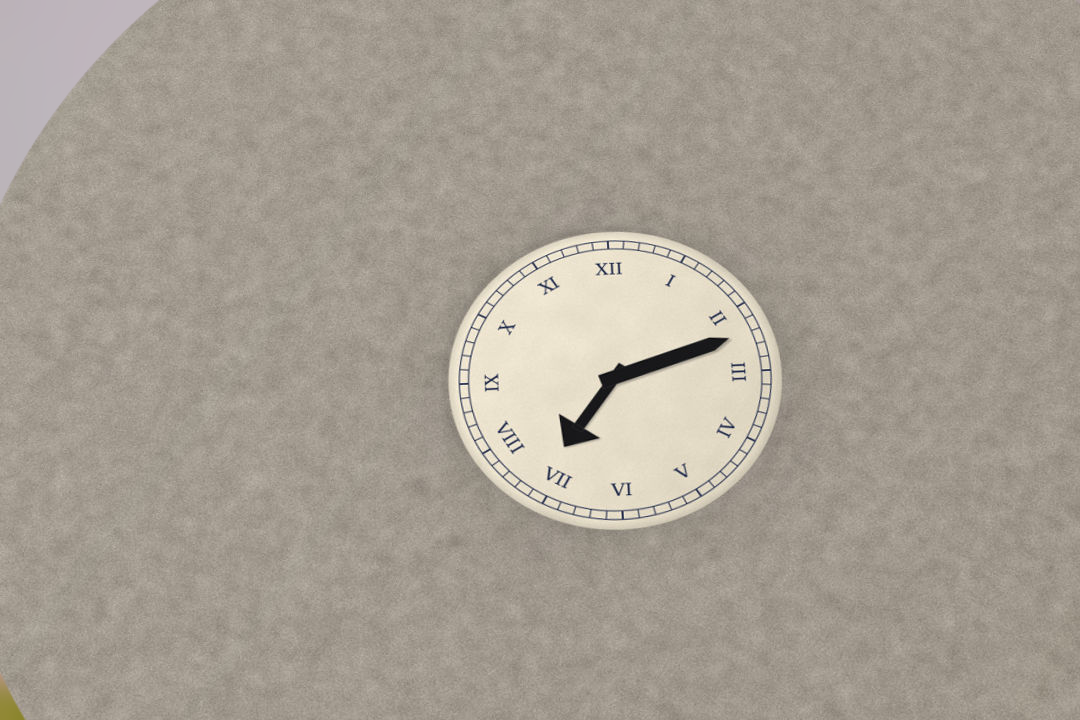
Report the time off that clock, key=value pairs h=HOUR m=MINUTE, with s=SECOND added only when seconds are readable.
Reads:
h=7 m=12
